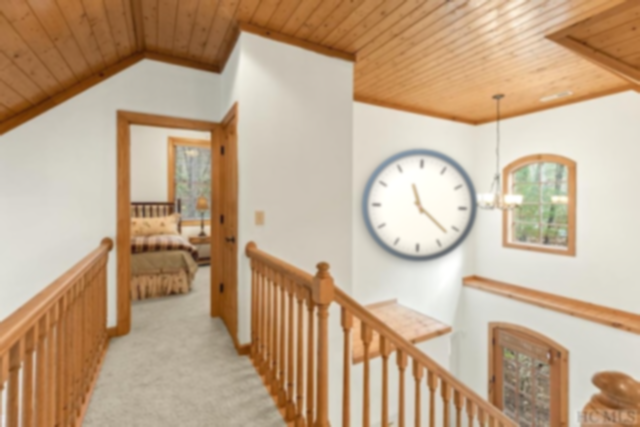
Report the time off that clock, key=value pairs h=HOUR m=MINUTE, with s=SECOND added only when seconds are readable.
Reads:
h=11 m=22
